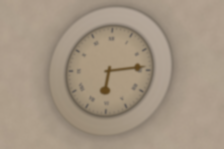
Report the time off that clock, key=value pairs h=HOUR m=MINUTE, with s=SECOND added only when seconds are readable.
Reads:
h=6 m=14
